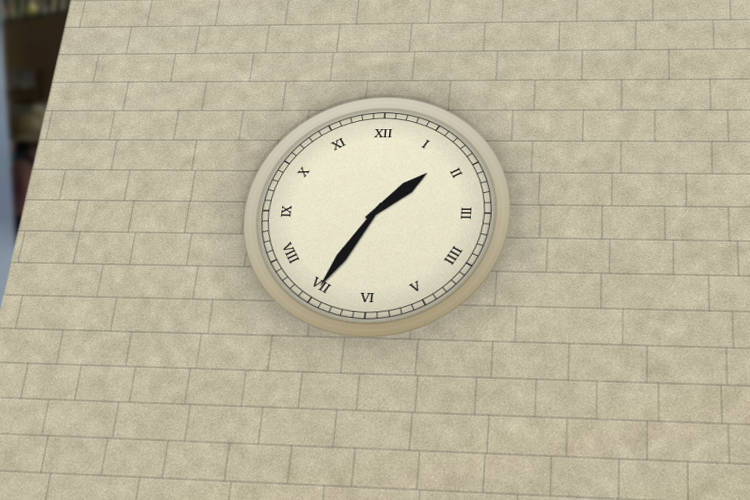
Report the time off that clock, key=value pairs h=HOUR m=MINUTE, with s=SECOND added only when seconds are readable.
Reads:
h=1 m=35
